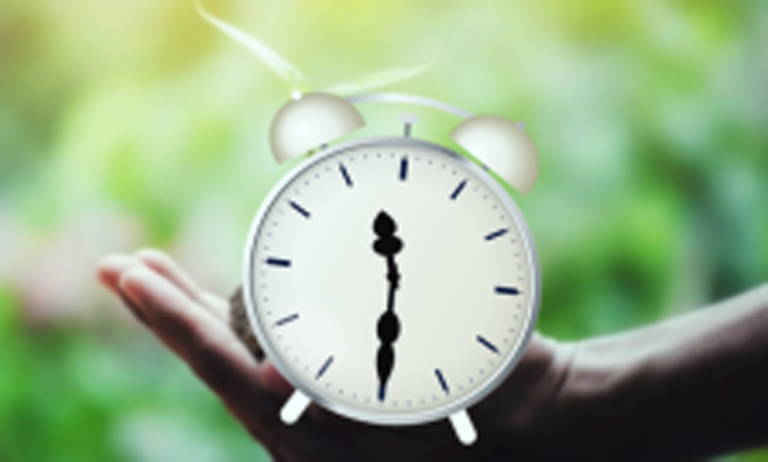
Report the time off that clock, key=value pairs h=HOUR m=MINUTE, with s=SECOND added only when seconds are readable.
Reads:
h=11 m=30
